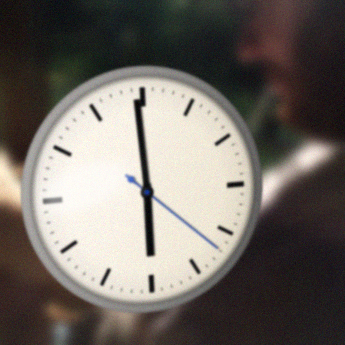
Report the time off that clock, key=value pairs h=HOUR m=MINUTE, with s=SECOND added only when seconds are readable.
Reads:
h=5 m=59 s=22
